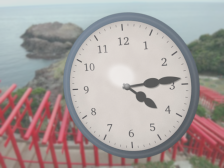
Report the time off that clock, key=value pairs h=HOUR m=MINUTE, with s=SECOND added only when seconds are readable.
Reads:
h=4 m=14
